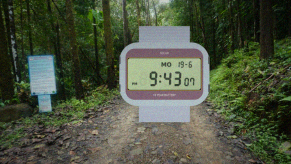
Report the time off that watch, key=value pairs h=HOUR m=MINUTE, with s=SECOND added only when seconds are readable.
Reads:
h=9 m=43 s=7
